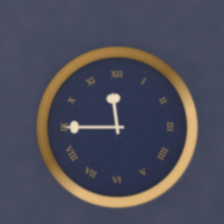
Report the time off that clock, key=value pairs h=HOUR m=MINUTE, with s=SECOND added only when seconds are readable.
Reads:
h=11 m=45
